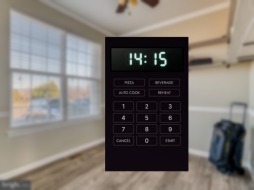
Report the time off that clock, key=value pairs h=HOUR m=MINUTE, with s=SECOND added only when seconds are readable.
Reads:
h=14 m=15
